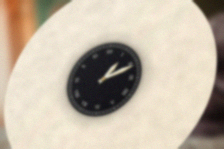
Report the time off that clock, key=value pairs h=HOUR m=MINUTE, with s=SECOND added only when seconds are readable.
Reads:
h=1 m=11
